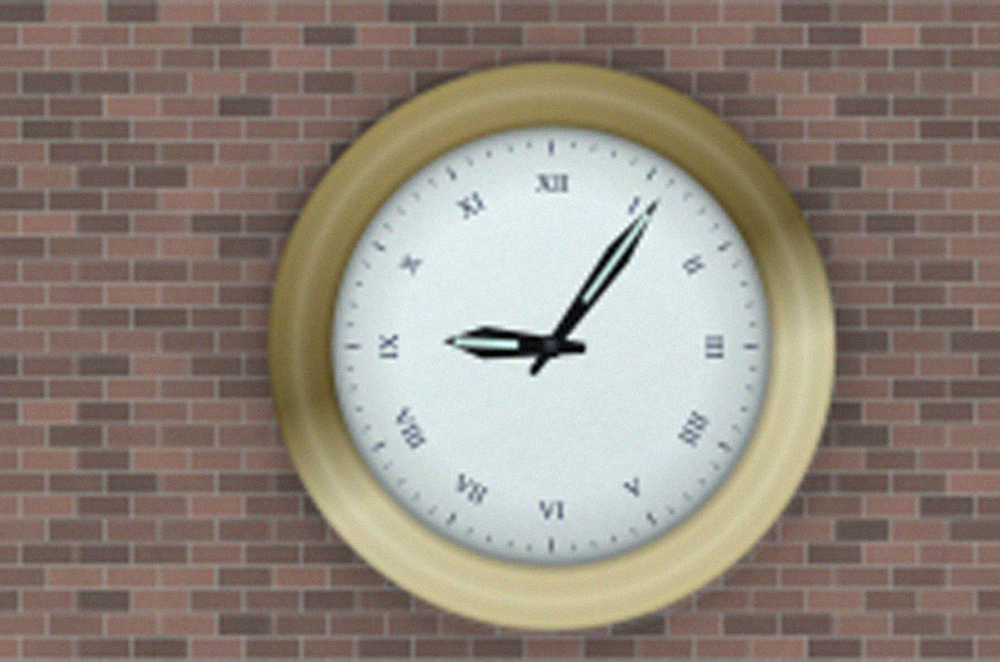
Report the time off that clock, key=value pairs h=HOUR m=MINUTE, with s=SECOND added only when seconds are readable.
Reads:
h=9 m=6
